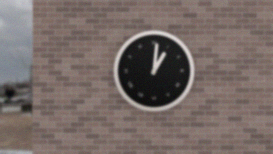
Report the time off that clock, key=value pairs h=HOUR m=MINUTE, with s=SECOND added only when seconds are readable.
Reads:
h=1 m=1
